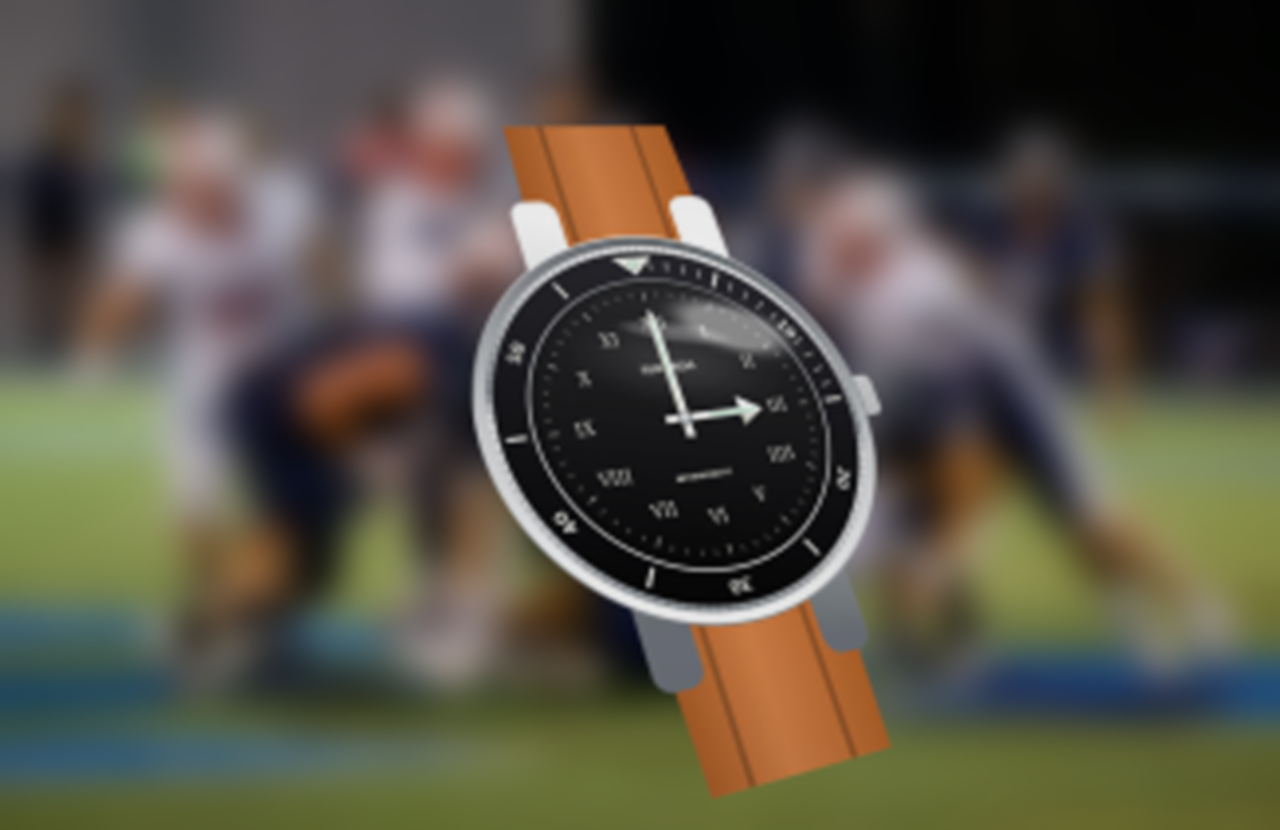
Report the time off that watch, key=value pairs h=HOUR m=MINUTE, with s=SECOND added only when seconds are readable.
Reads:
h=3 m=0
